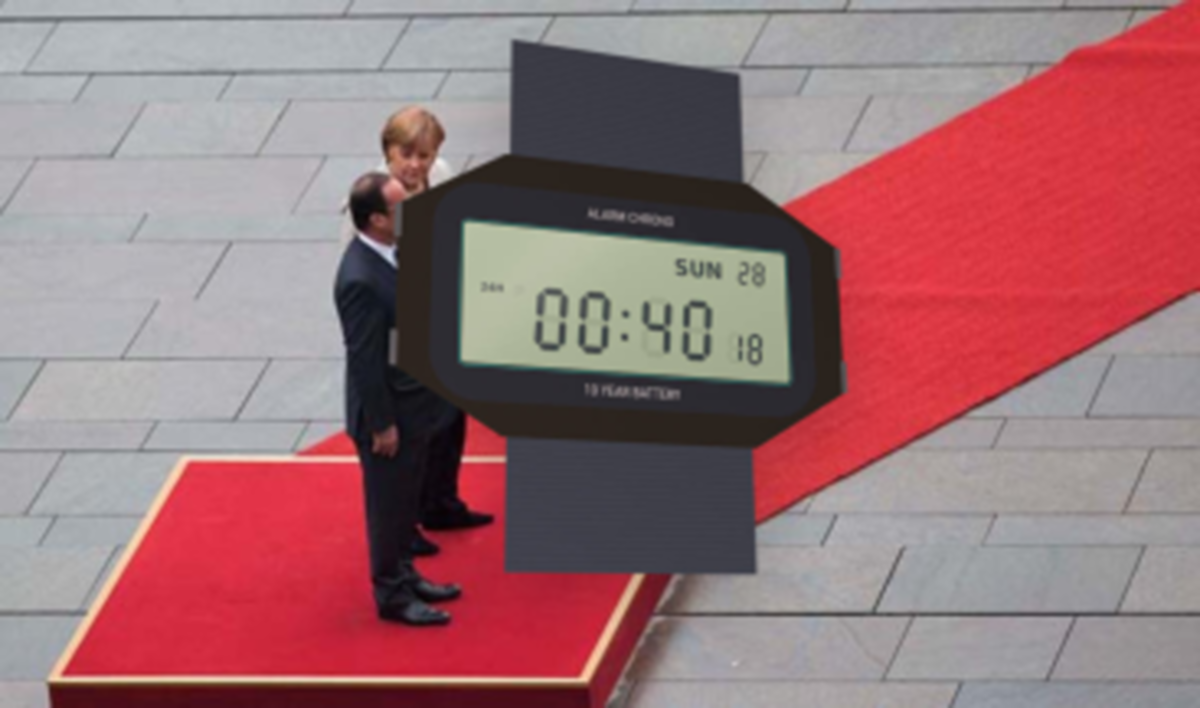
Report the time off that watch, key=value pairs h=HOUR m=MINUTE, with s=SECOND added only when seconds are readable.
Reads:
h=0 m=40 s=18
